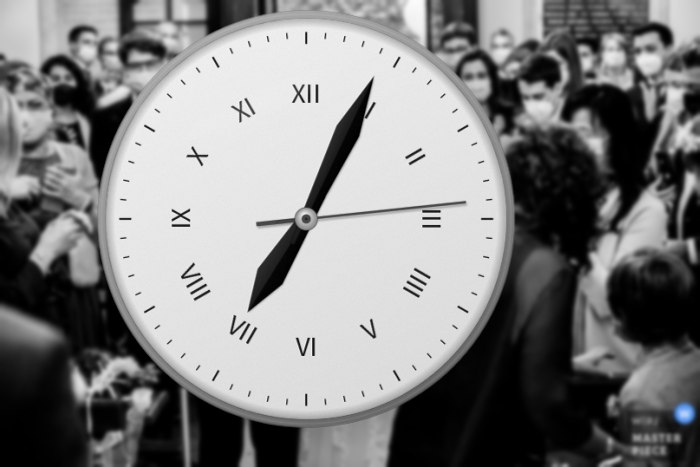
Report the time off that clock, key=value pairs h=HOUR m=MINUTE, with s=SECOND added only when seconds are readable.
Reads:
h=7 m=4 s=14
